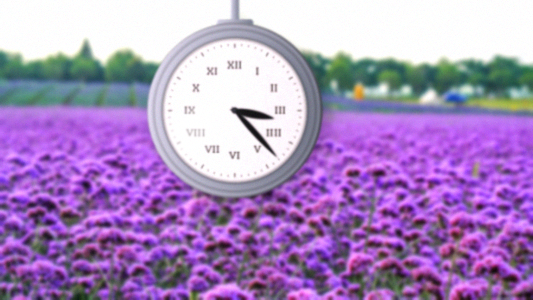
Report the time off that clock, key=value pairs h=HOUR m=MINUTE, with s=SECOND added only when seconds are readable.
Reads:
h=3 m=23
